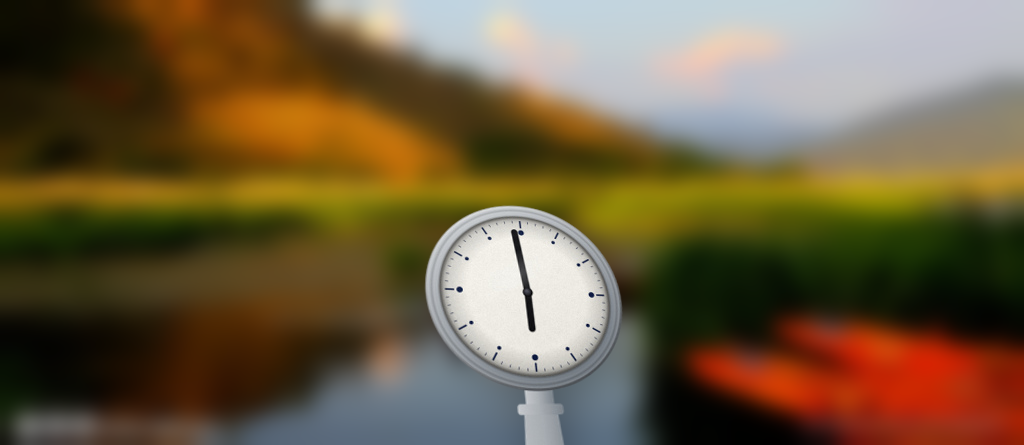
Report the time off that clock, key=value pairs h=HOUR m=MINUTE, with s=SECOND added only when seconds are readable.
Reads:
h=5 m=59
